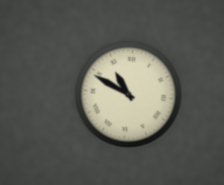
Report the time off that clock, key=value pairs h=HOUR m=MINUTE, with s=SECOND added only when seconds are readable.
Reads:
h=10 m=49
